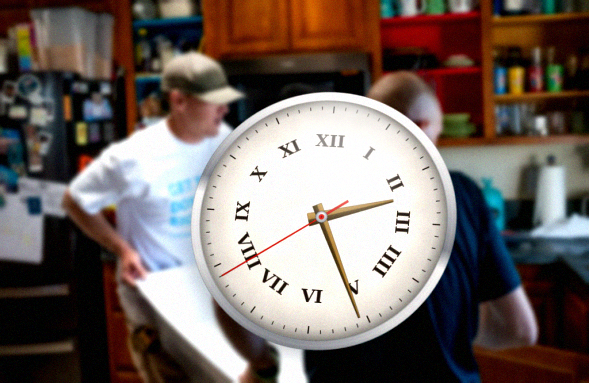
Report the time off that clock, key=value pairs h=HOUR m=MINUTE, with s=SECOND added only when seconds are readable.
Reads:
h=2 m=25 s=39
